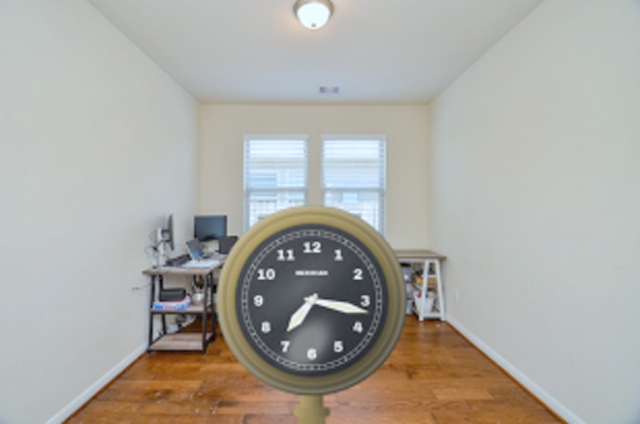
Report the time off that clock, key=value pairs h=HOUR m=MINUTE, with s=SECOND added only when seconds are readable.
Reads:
h=7 m=17
